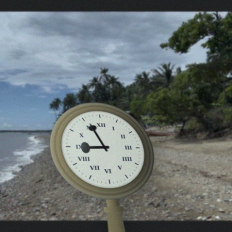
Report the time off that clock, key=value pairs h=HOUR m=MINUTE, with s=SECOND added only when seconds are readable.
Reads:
h=8 m=56
